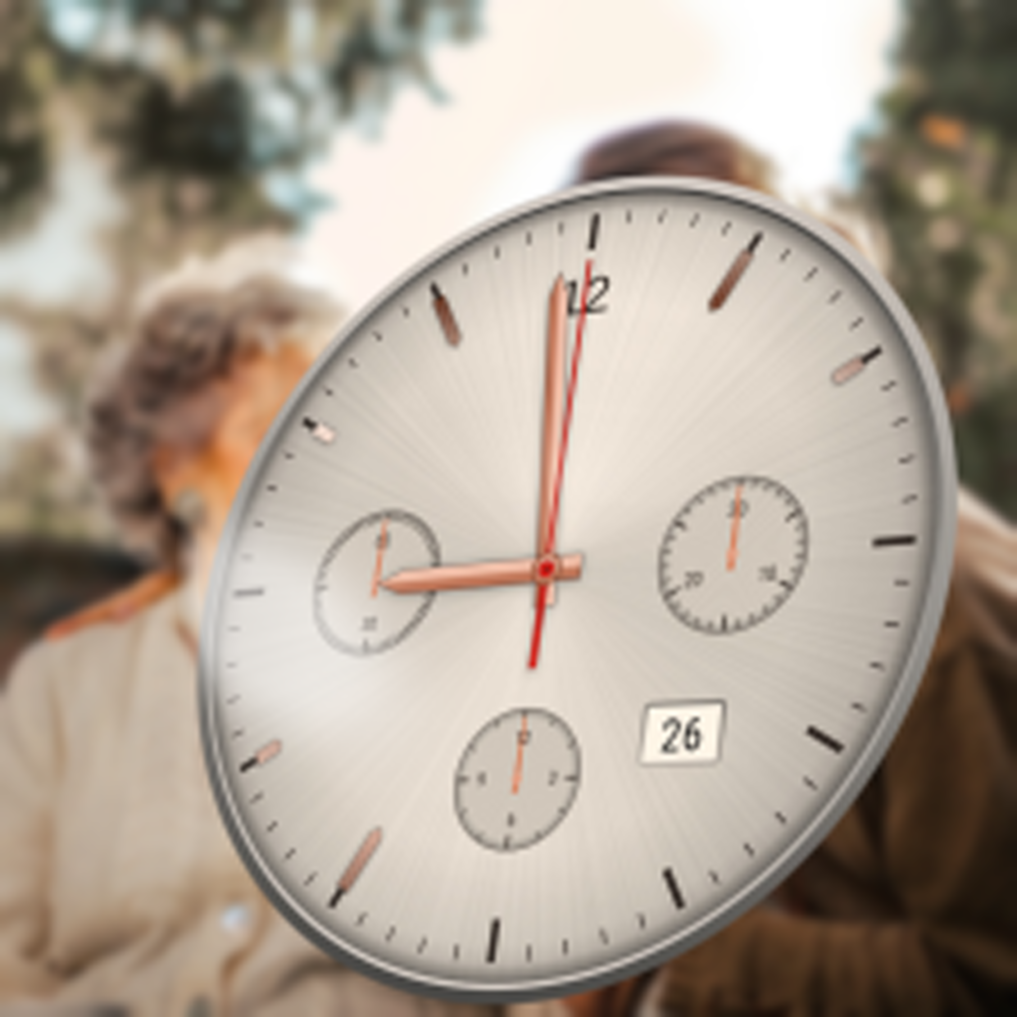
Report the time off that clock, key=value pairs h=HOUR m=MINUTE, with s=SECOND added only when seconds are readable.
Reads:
h=8 m=59
